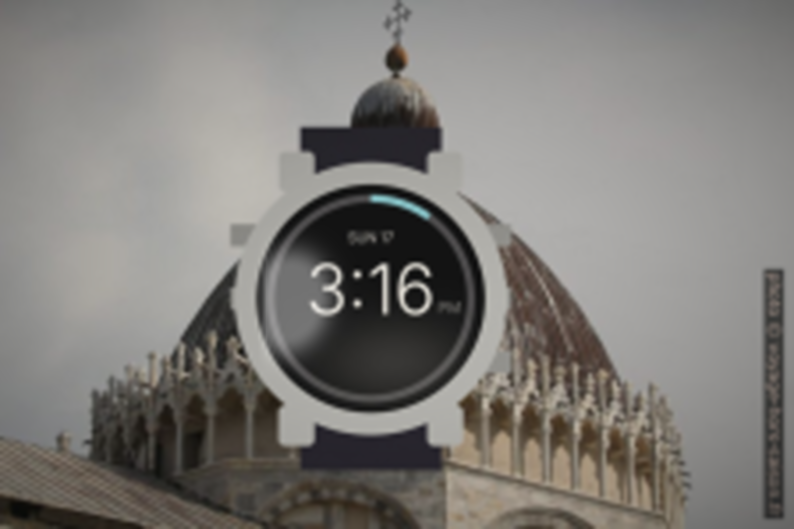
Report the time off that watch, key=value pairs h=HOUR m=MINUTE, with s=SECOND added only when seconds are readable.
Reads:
h=3 m=16
